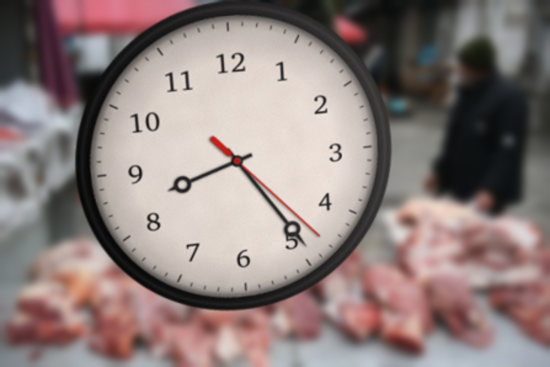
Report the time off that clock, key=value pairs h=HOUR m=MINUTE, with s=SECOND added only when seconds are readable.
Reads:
h=8 m=24 s=23
